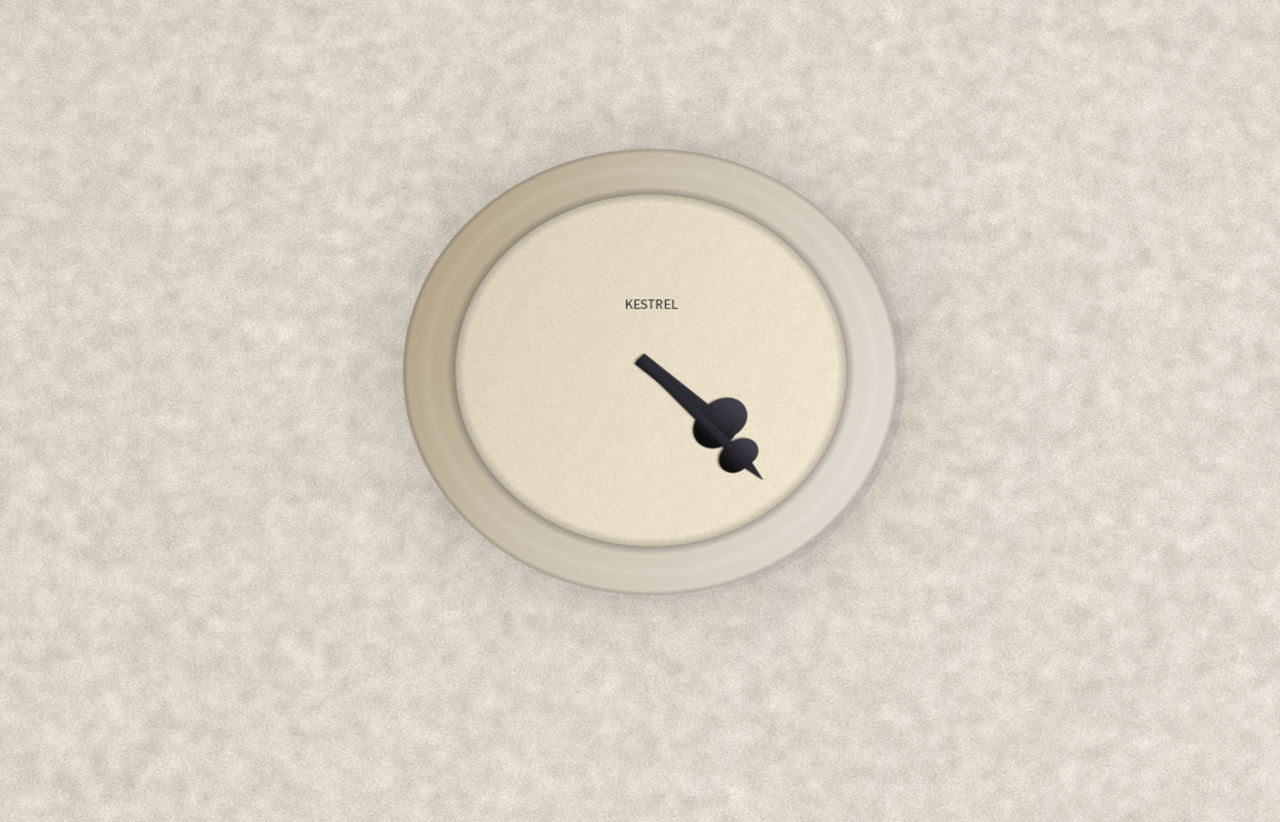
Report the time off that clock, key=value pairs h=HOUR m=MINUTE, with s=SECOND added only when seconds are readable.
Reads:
h=4 m=23
